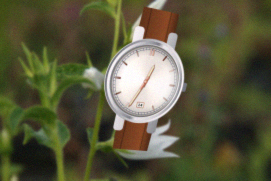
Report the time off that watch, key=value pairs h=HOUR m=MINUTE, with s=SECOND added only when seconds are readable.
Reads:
h=12 m=34
